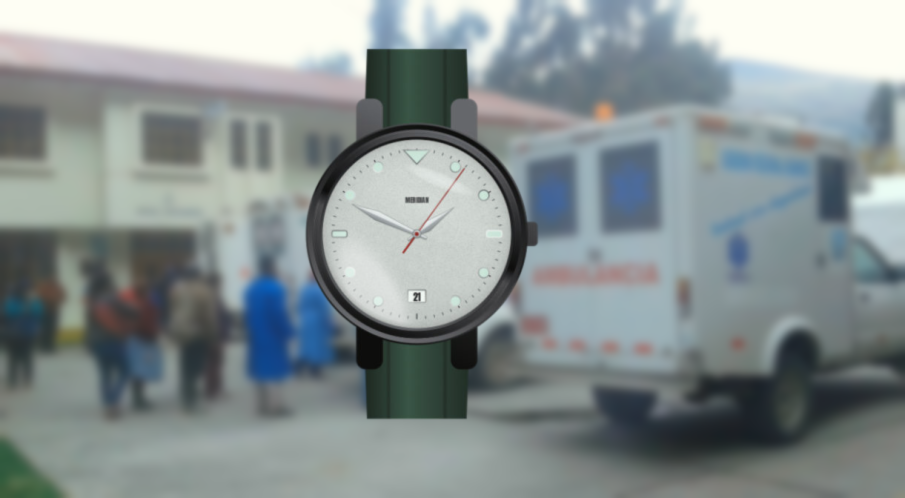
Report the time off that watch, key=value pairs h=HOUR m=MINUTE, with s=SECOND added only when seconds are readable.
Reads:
h=1 m=49 s=6
